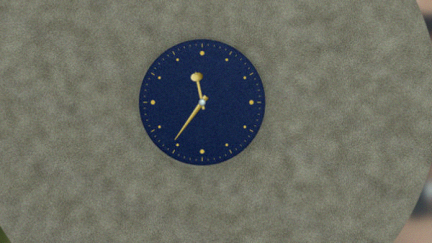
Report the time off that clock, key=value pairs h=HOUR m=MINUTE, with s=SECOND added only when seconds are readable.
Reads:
h=11 m=36
